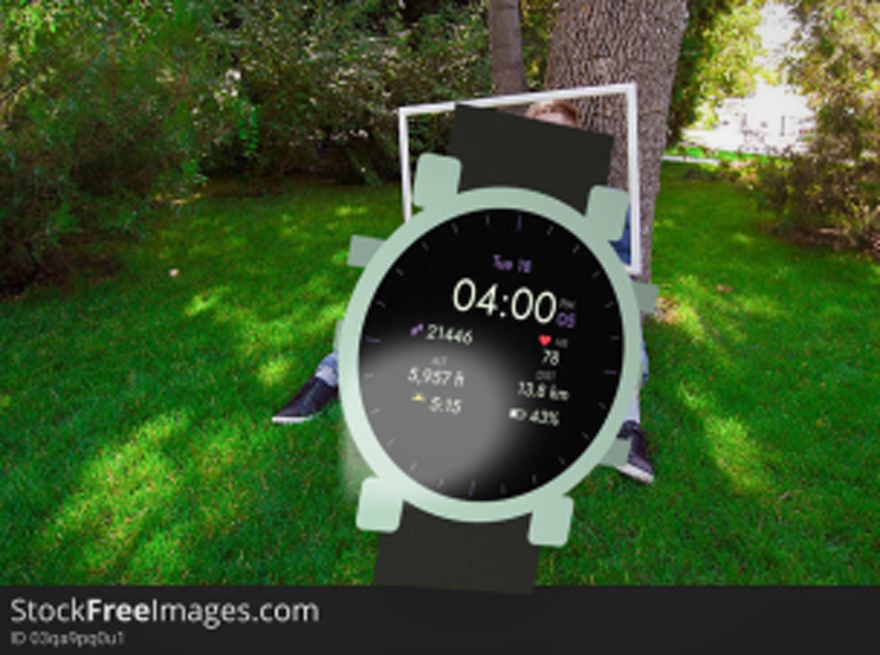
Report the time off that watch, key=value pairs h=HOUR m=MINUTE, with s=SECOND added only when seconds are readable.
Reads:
h=4 m=0
